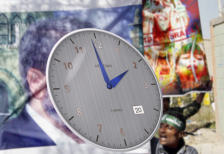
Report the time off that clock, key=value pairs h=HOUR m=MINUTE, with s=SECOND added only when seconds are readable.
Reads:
h=1 m=59
